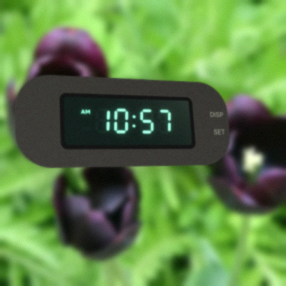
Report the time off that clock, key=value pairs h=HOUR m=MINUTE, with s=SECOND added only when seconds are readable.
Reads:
h=10 m=57
